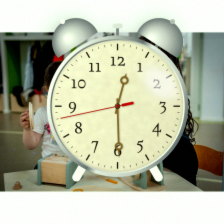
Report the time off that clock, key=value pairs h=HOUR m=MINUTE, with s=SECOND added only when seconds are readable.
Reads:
h=12 m=29 s=43
